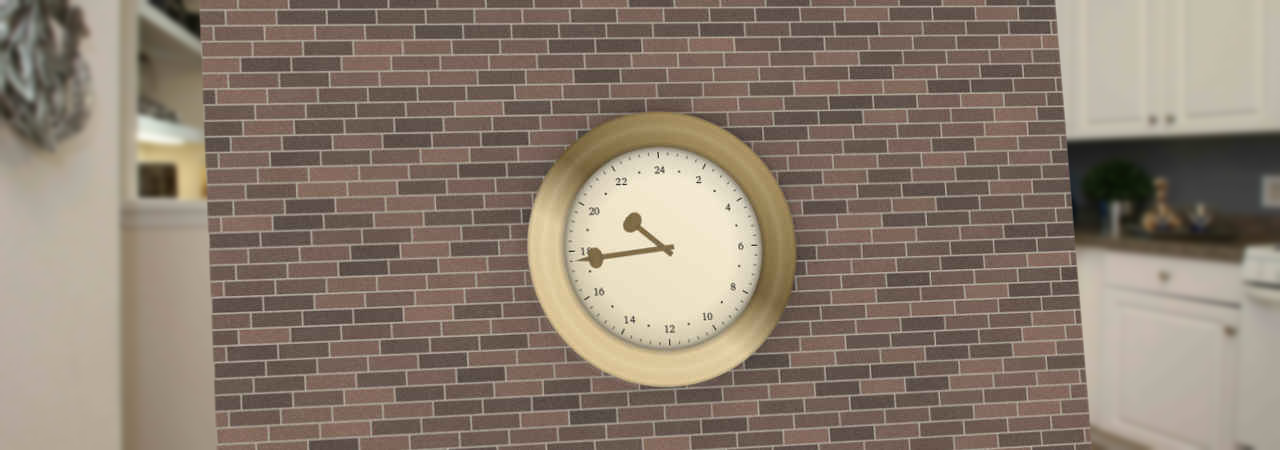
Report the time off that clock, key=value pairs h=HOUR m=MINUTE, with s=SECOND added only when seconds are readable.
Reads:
h=20 m=44
